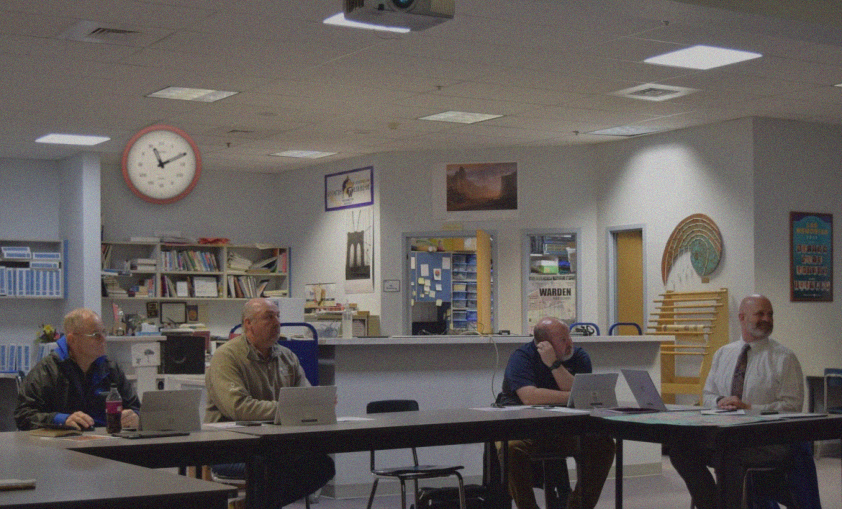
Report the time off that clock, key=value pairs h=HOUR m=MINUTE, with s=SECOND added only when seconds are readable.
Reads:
h=11 m=11
